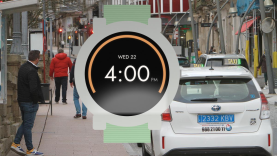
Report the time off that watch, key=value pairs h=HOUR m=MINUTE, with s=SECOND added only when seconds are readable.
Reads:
h=4 m=0
